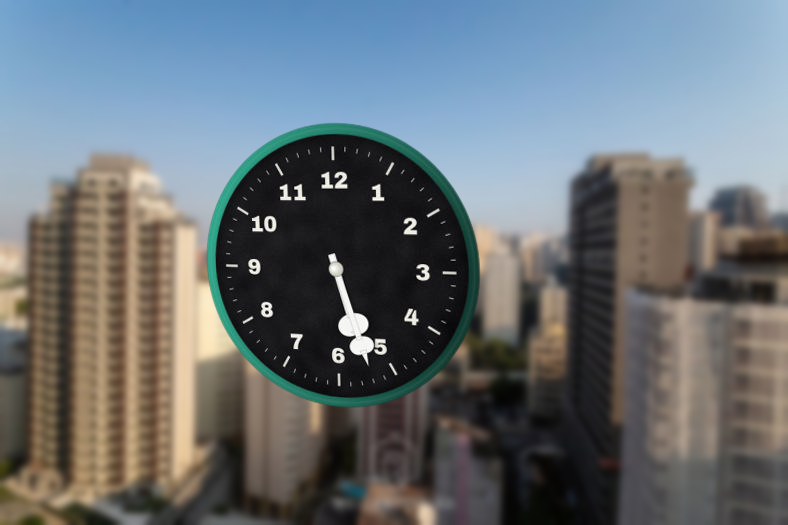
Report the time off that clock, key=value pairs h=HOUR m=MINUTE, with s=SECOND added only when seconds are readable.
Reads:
h=5 m=27
